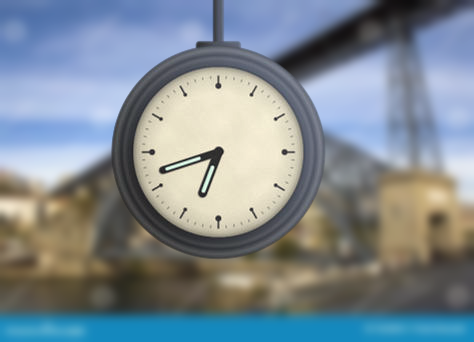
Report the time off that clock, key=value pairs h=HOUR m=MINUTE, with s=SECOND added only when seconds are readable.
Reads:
h=6 m=42
